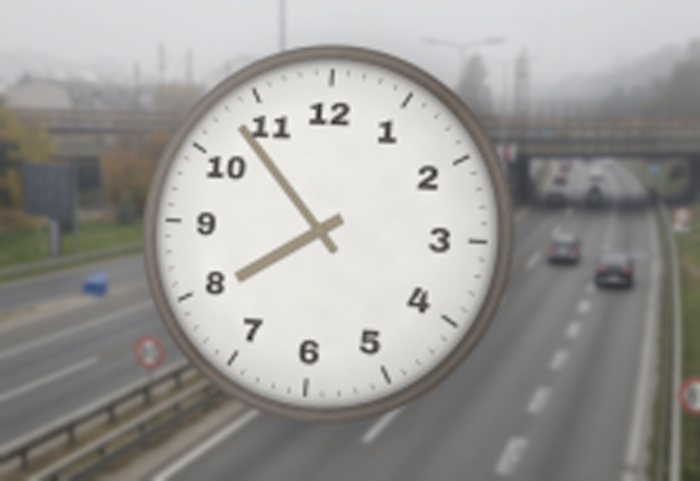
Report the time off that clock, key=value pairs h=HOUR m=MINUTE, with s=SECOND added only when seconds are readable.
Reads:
h=7 m=53
